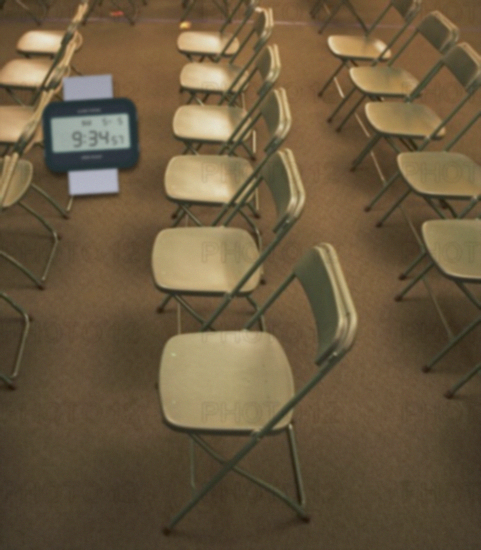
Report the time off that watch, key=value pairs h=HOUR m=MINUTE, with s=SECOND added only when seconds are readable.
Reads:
h=9 m=34
